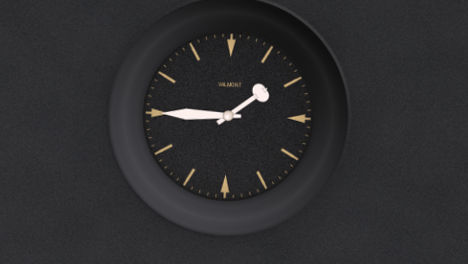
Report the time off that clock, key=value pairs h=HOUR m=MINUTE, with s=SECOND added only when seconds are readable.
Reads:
h=1 m=45
